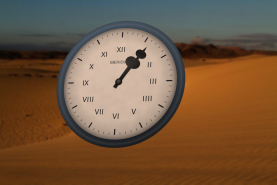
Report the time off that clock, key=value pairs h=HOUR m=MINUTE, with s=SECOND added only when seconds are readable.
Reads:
h=1 m=6
